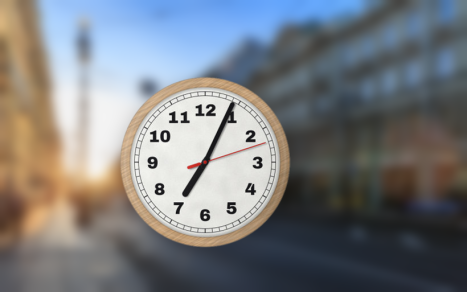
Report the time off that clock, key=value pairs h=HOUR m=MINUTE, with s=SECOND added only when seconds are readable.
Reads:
h=7 m=4 s=12
